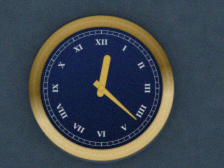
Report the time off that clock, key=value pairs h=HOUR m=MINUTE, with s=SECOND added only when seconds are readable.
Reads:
h=12 m=22
